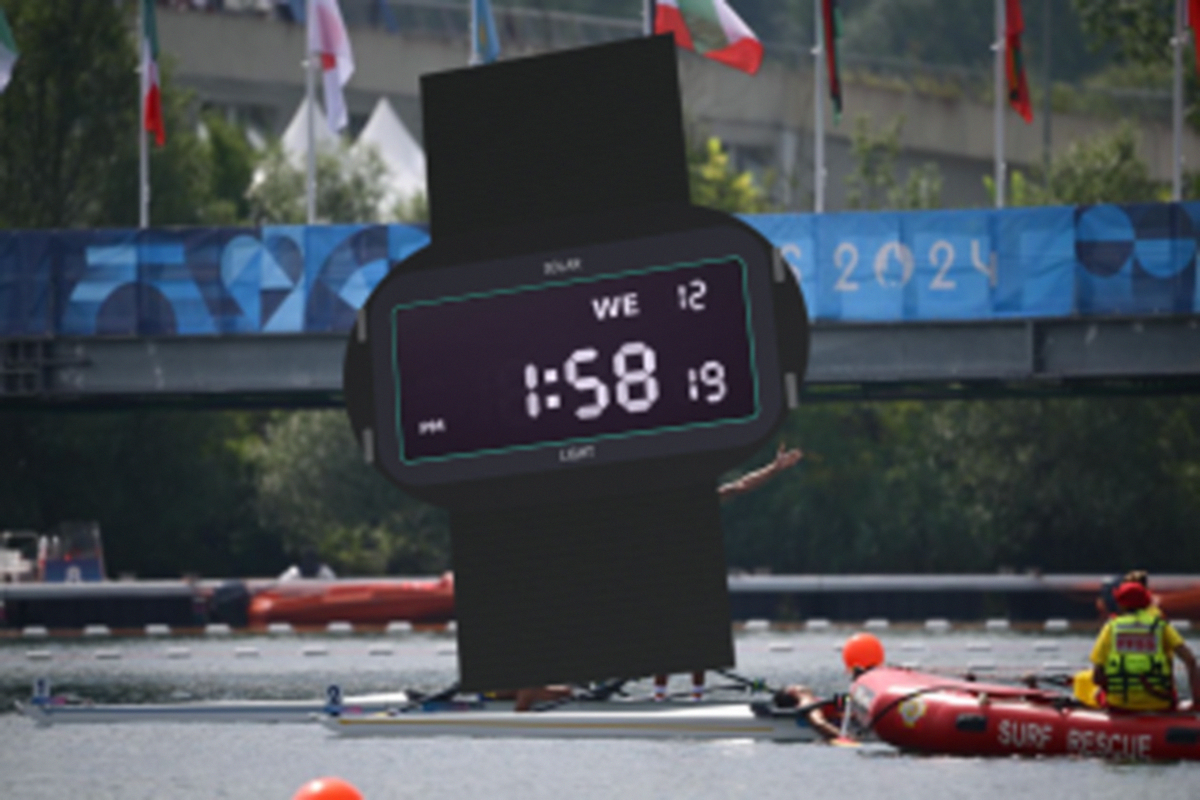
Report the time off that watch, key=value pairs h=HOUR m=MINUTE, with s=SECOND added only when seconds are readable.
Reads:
h=1 m=58 s=19
